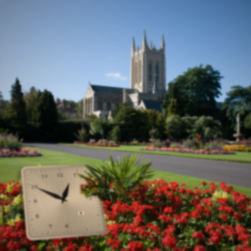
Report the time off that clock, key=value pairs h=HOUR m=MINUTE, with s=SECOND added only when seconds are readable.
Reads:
h=12 m=50
